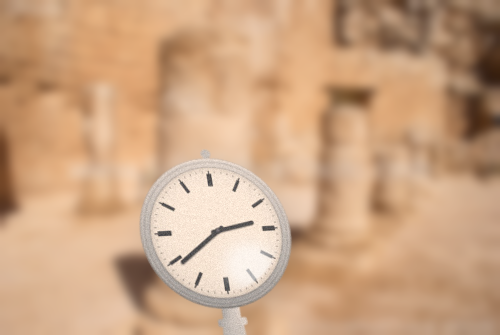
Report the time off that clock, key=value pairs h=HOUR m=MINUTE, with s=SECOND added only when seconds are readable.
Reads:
h=2 m=39
